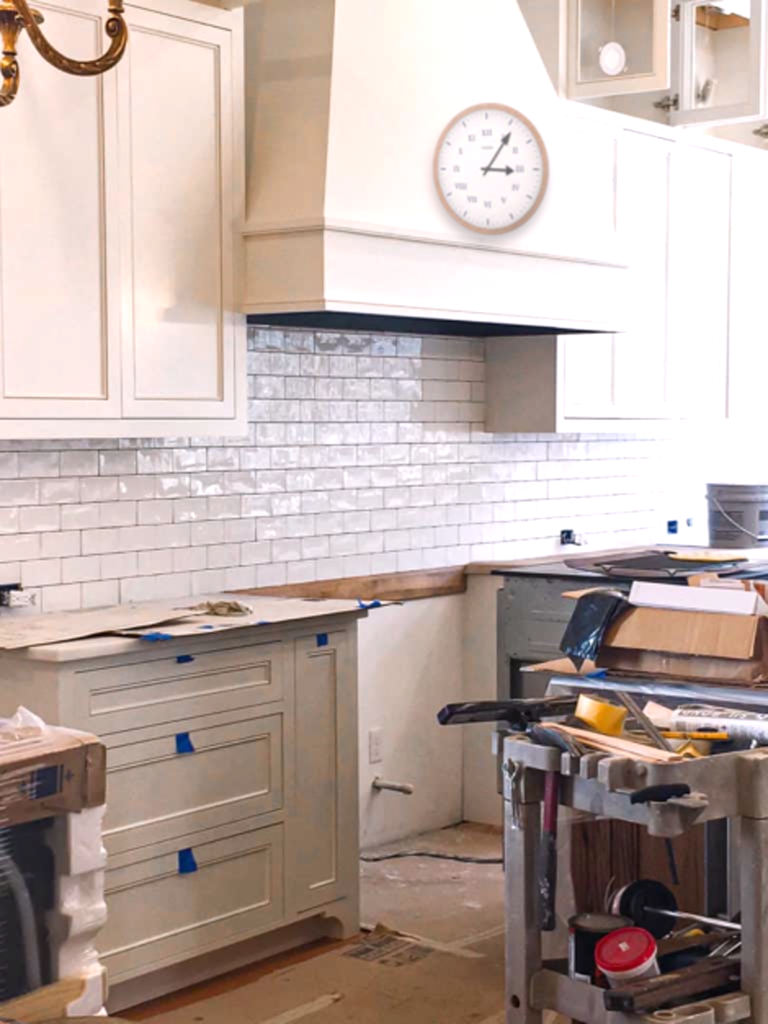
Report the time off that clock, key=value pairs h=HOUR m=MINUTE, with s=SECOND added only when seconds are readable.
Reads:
h=3 m=6
